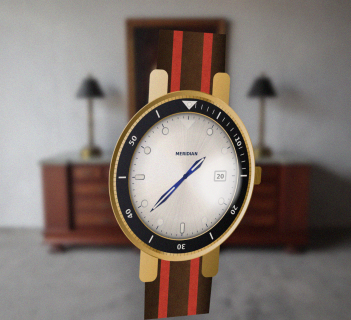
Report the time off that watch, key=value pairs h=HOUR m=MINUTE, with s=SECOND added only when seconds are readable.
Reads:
h=1 m=38
